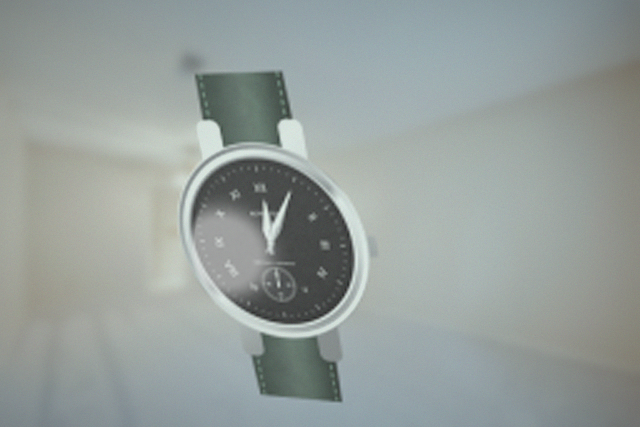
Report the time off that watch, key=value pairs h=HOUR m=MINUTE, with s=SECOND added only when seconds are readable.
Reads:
h=12 m=5
